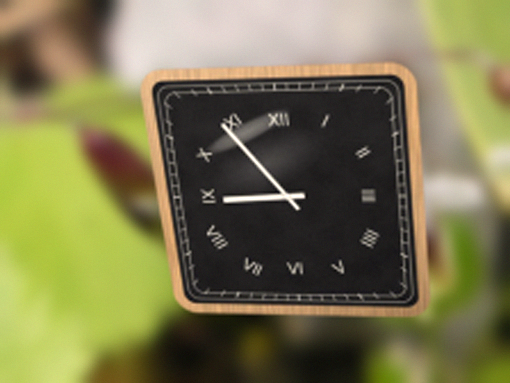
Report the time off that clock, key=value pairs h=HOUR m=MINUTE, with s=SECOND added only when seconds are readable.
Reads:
h=8 m=54
